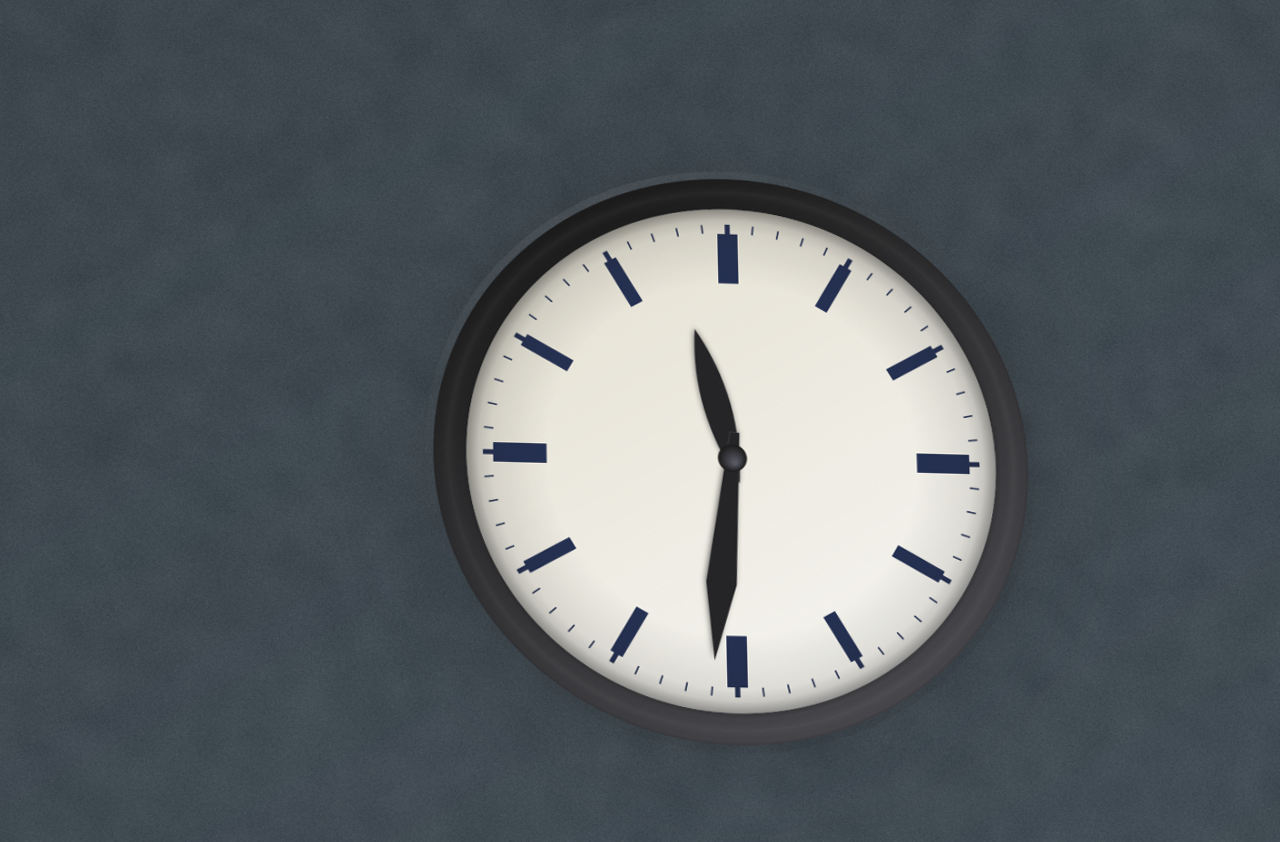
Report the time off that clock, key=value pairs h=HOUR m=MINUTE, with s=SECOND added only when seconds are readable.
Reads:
h=11 m=31
